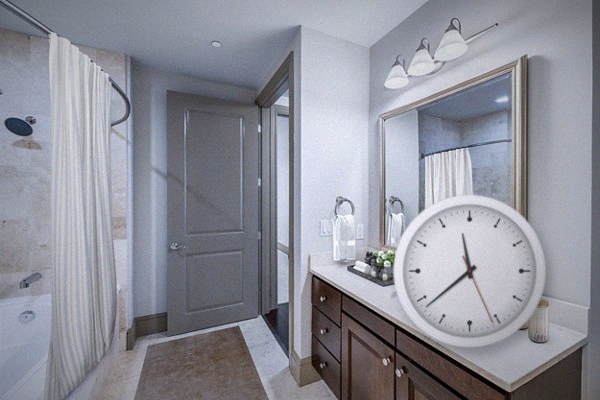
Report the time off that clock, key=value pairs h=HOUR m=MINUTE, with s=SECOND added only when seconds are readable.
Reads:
h=11 m=38 s=26
